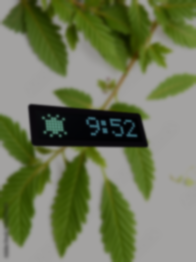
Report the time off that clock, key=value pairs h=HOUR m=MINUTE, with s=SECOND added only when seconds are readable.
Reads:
h=9 m=52
